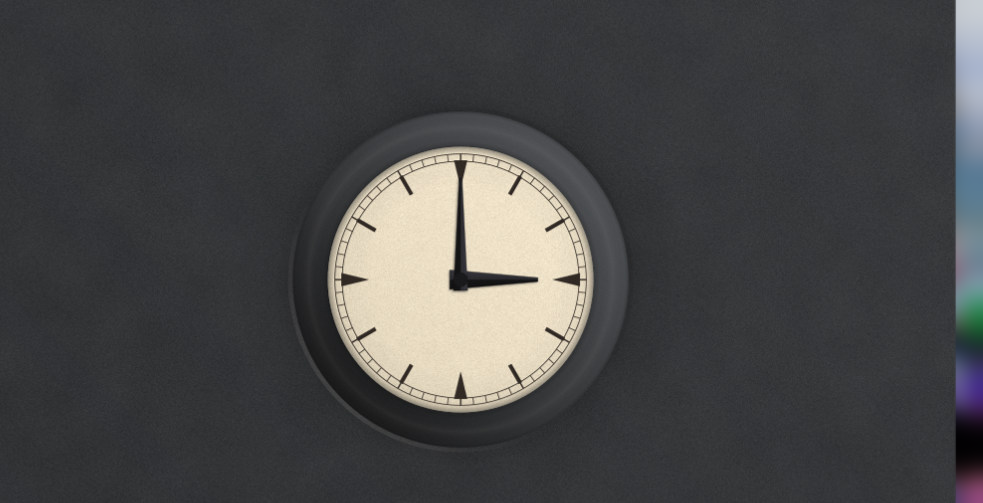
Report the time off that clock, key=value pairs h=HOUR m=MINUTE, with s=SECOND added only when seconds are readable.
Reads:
h=3 m=0
